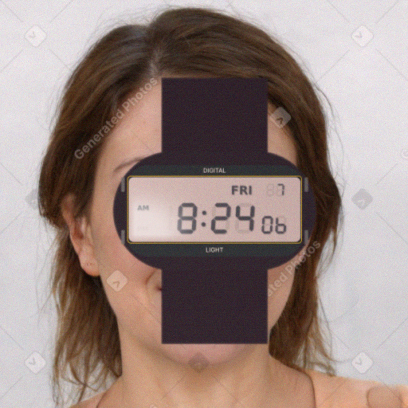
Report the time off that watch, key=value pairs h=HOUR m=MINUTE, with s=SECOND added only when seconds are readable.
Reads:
h=8 m=24 s=6
